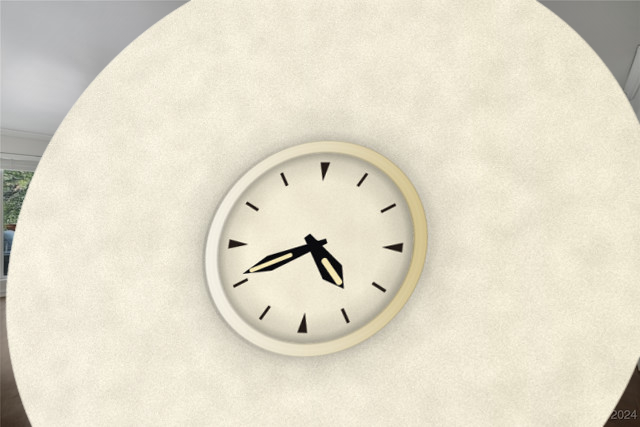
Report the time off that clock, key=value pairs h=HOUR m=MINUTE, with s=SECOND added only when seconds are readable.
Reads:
h=4 m=41
